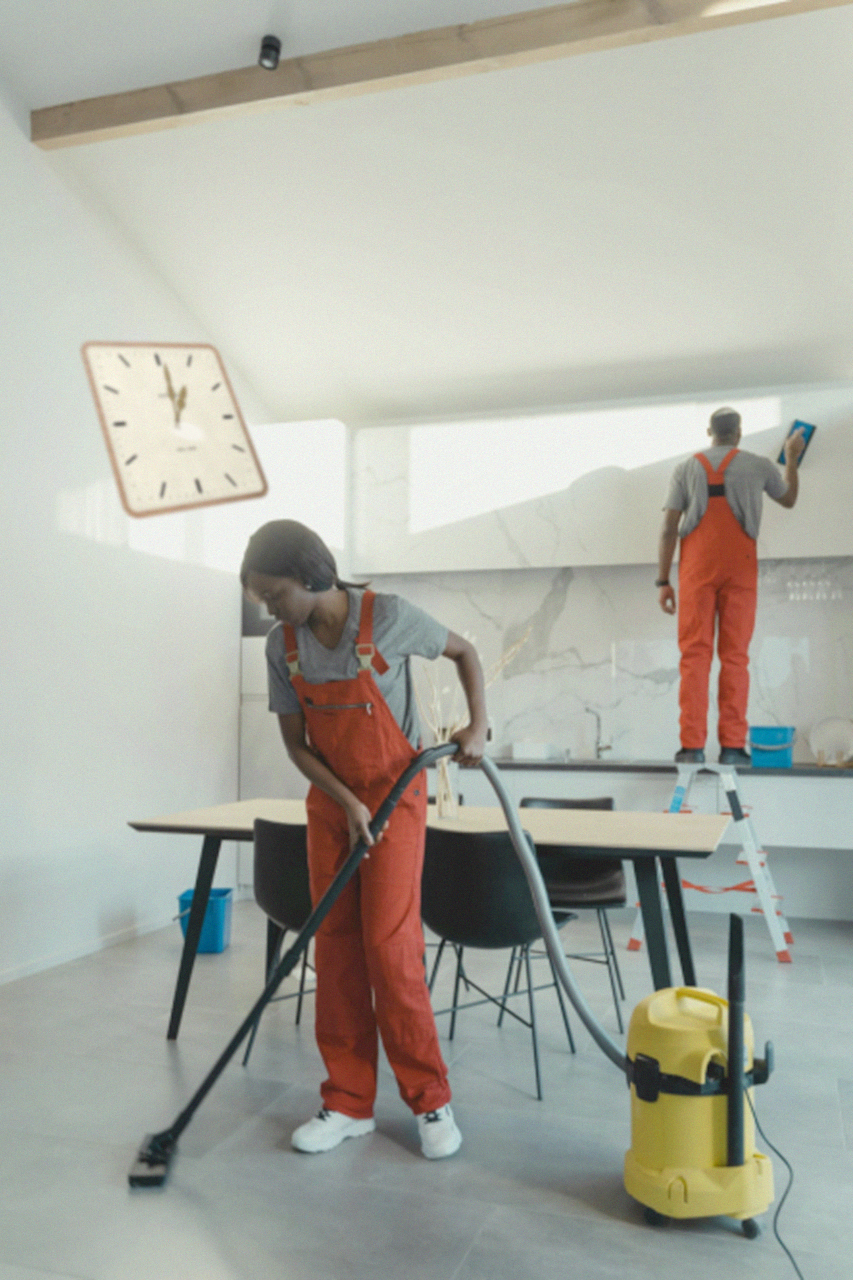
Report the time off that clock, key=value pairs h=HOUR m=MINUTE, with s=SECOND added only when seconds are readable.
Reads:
h=1 m=1
